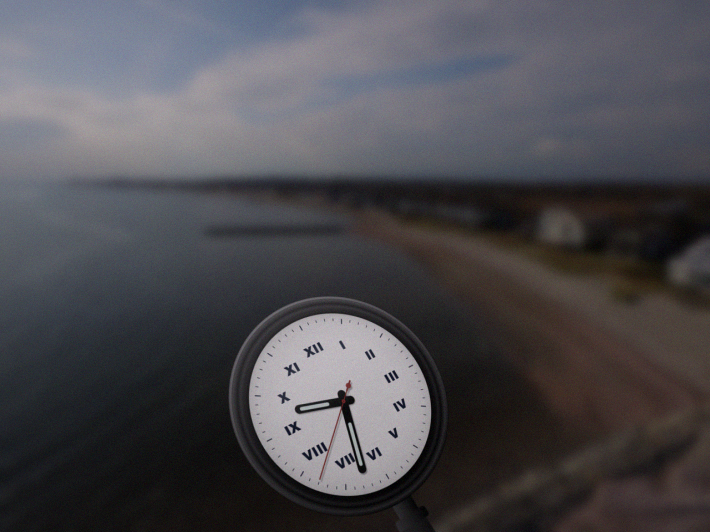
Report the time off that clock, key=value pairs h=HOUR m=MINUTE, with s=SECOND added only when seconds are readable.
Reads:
h=9 m=32 s=38
